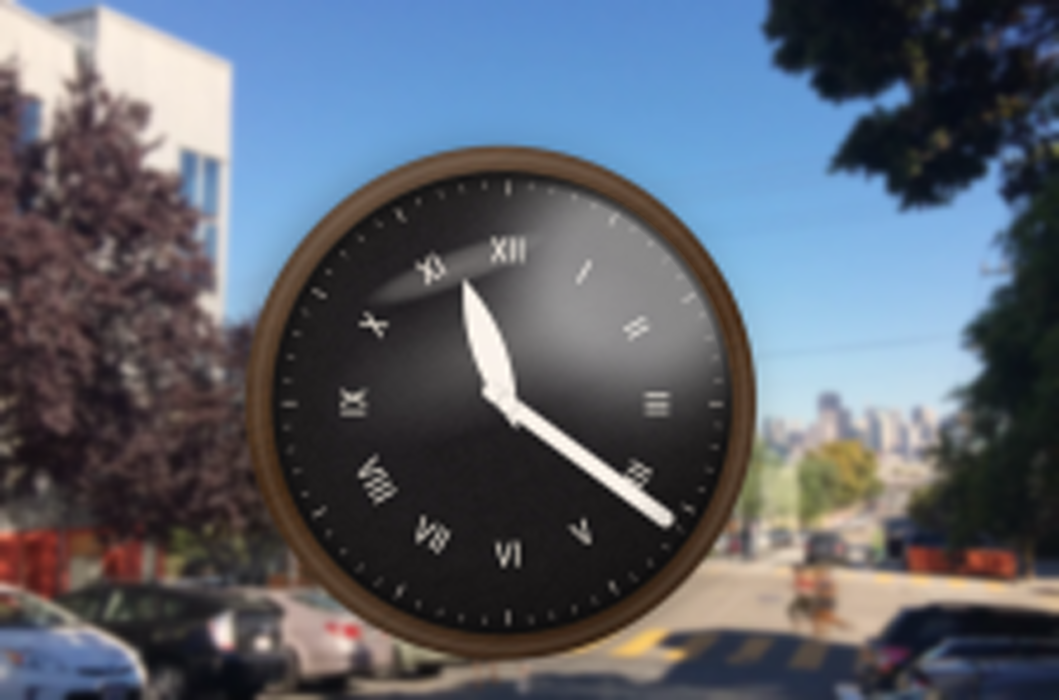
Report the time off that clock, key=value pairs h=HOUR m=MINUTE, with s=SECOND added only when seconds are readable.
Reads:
h=11 m=21
